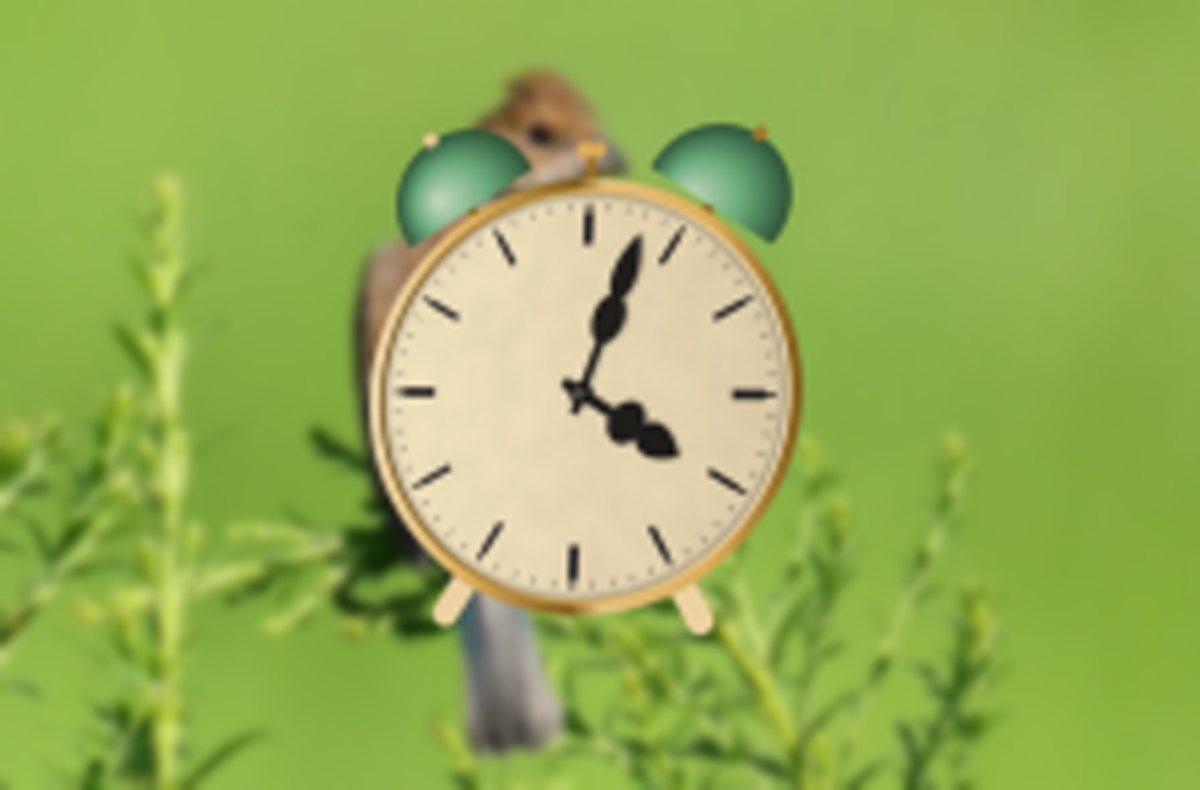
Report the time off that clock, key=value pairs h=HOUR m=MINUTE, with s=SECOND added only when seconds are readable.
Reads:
h=4 m=3
